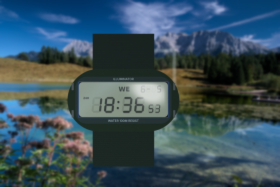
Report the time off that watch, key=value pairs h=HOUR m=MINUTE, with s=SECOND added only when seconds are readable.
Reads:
h=18 m=36 s=53
